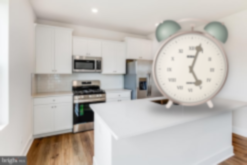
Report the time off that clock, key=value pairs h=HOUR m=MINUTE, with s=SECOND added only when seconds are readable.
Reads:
h=5 m=3
